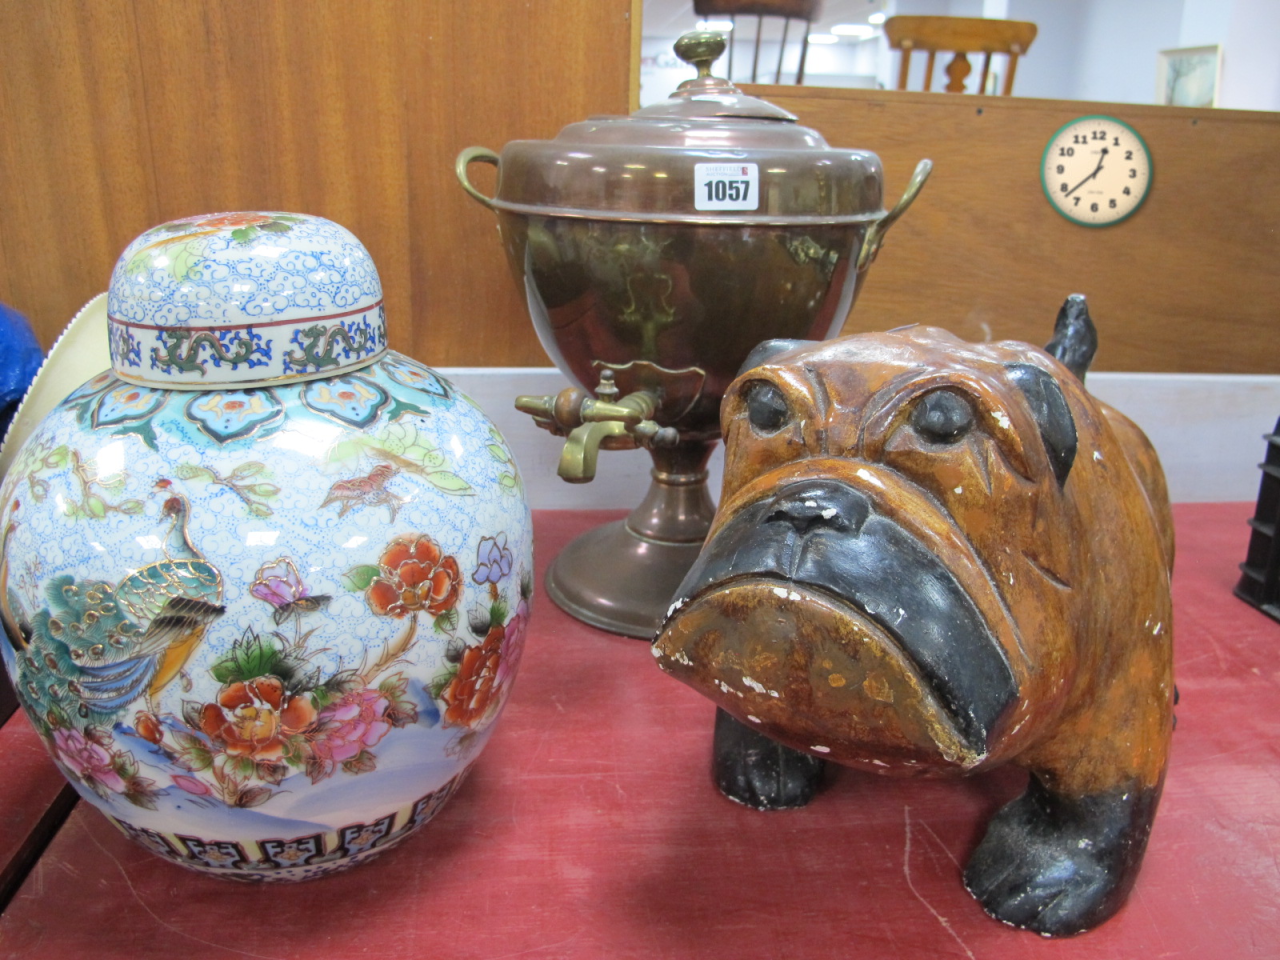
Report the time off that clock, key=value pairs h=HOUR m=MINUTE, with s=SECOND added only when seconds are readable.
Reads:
h=12 m=38
